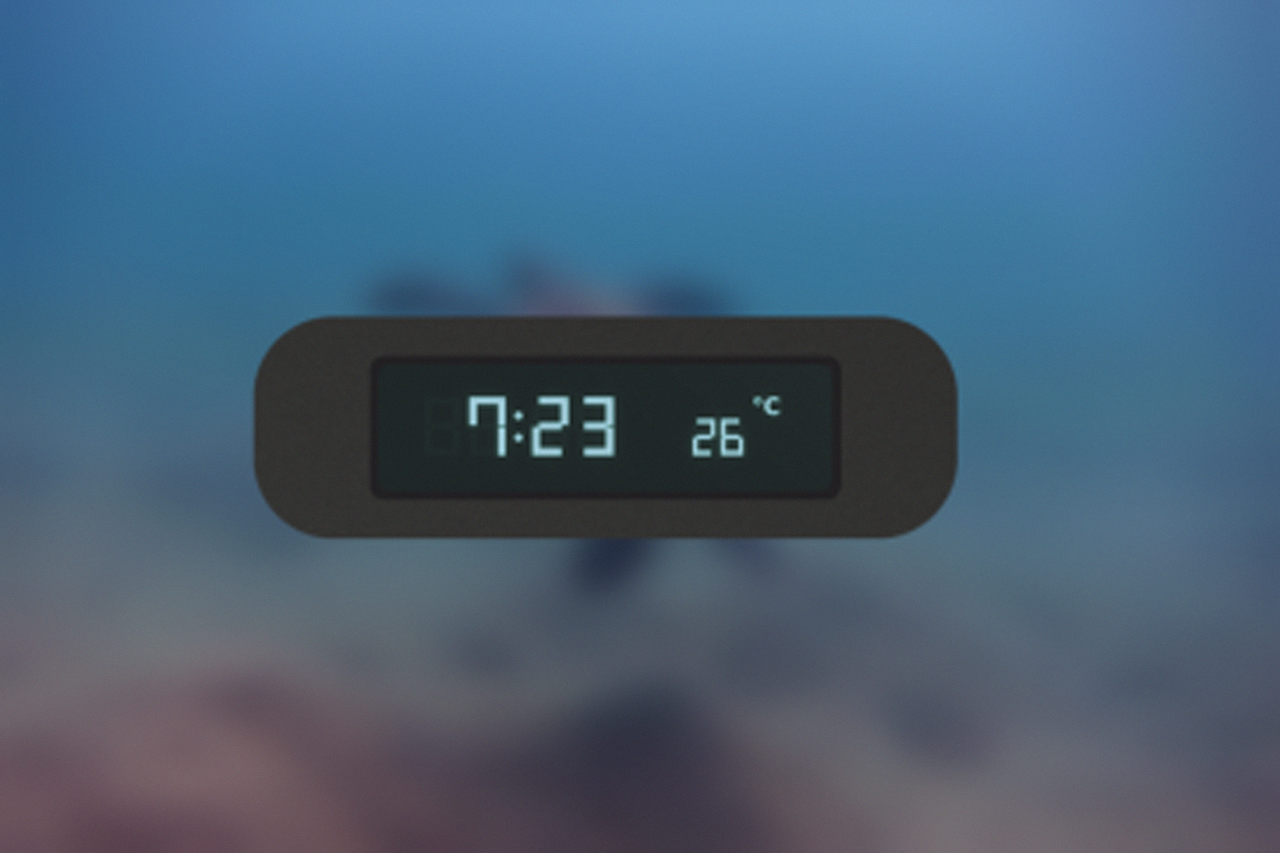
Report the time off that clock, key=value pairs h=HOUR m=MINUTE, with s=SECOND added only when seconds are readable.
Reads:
h=7 m=23
